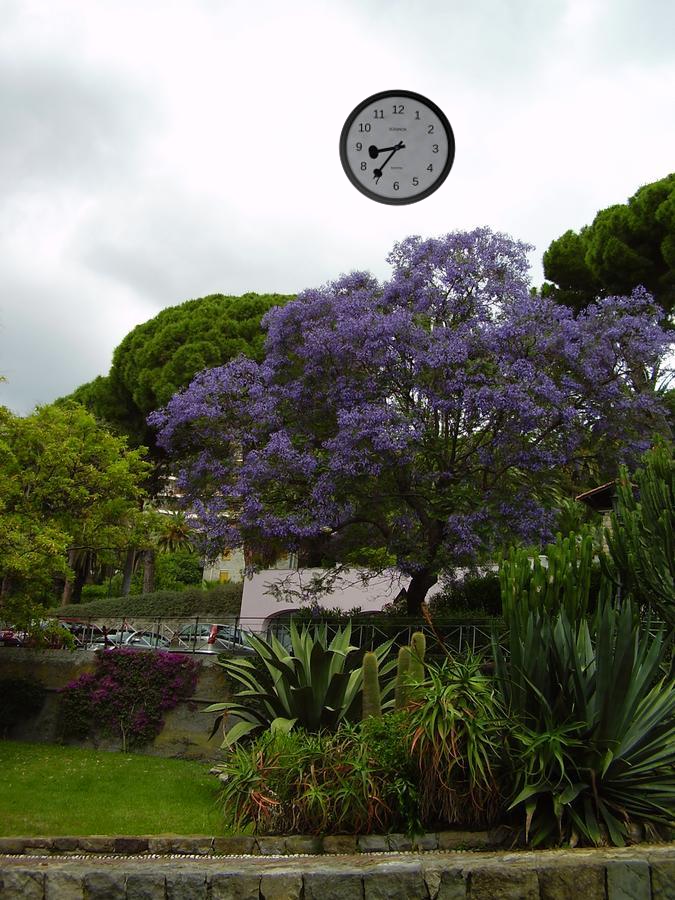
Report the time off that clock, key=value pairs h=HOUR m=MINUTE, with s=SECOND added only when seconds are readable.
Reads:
h=8 m=36
